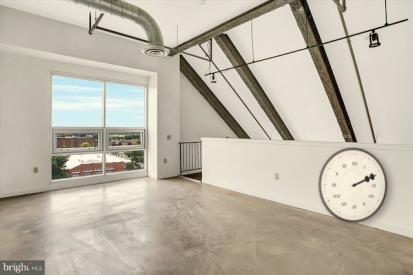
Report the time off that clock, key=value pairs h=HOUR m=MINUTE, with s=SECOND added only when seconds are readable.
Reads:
h=2 m=11
